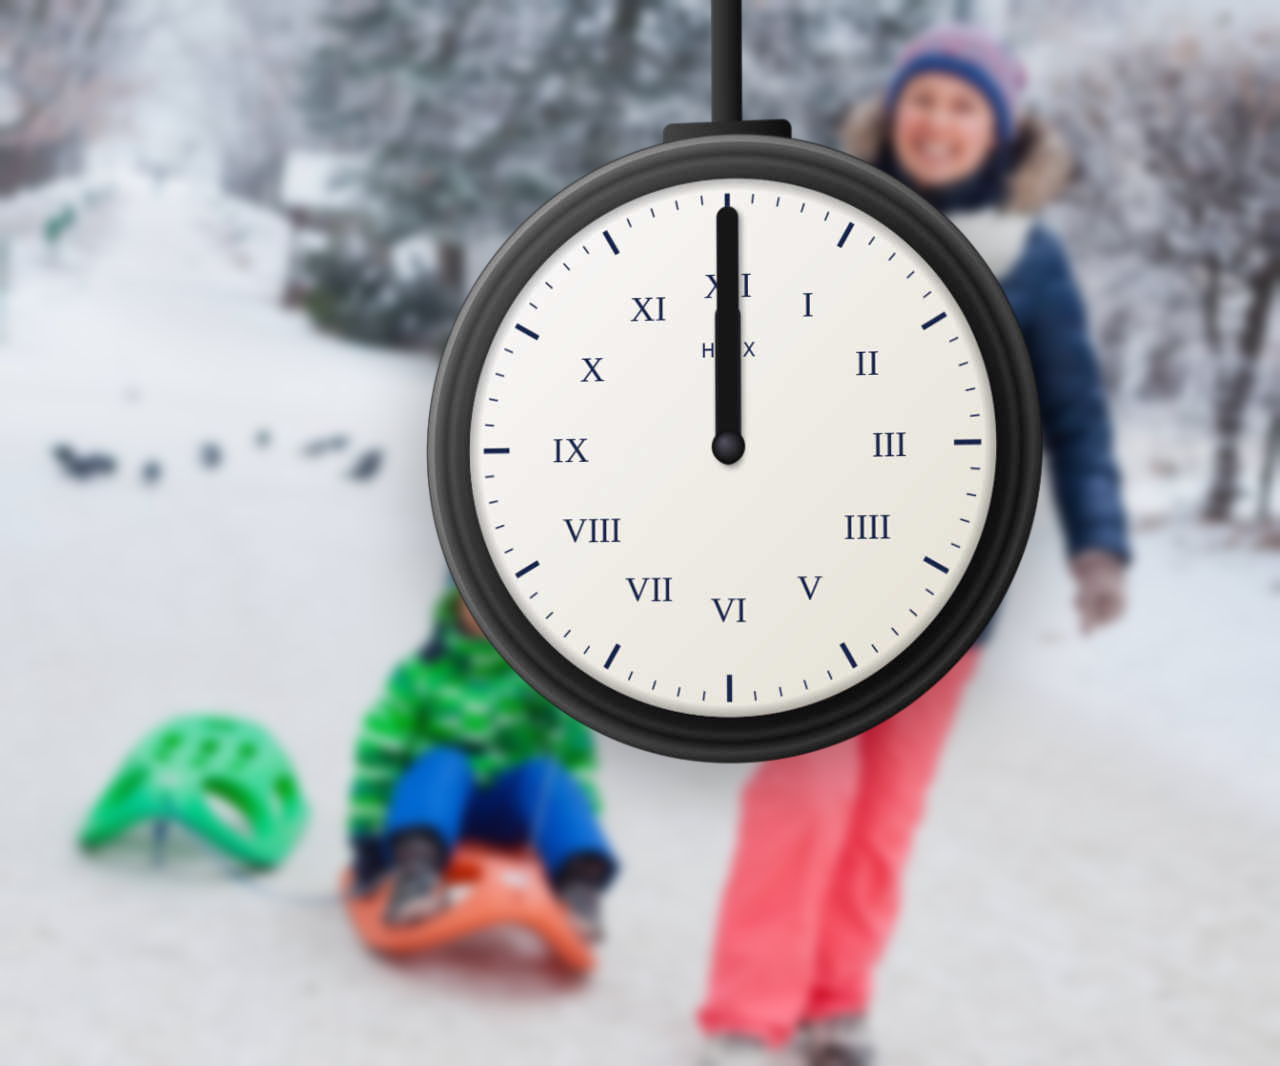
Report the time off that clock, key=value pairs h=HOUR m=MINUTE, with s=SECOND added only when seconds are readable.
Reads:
h=12 m=0
